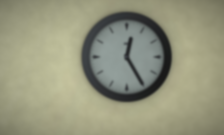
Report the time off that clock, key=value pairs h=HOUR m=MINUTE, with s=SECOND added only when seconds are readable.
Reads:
h=12 m=25
